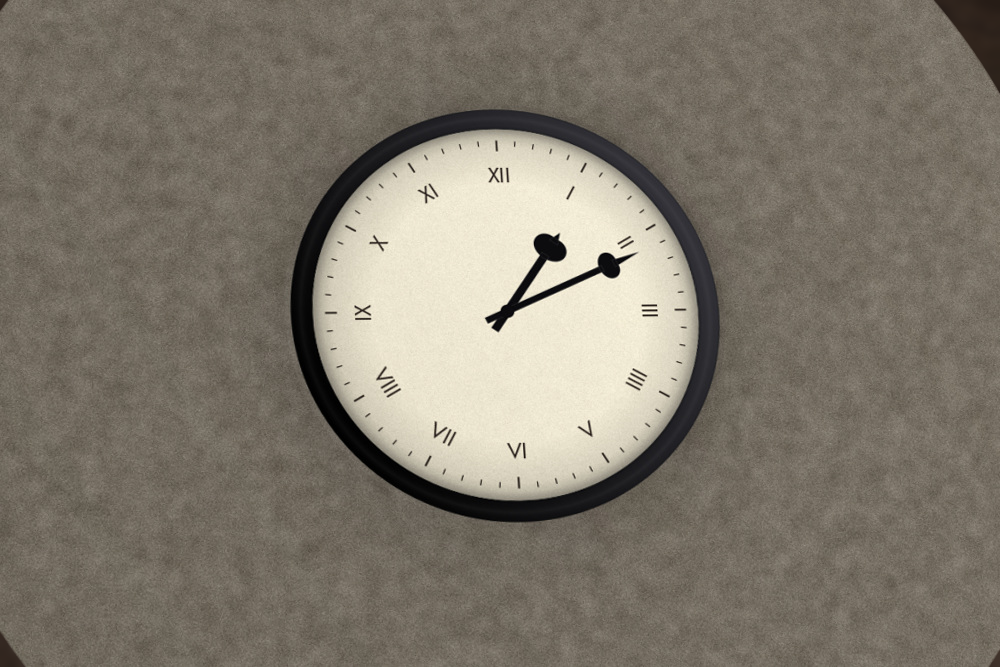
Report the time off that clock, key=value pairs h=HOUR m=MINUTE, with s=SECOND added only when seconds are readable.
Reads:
h=1 m=11
